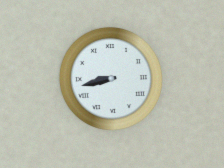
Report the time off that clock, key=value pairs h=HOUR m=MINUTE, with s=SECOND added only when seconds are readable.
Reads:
h=8 m=43
